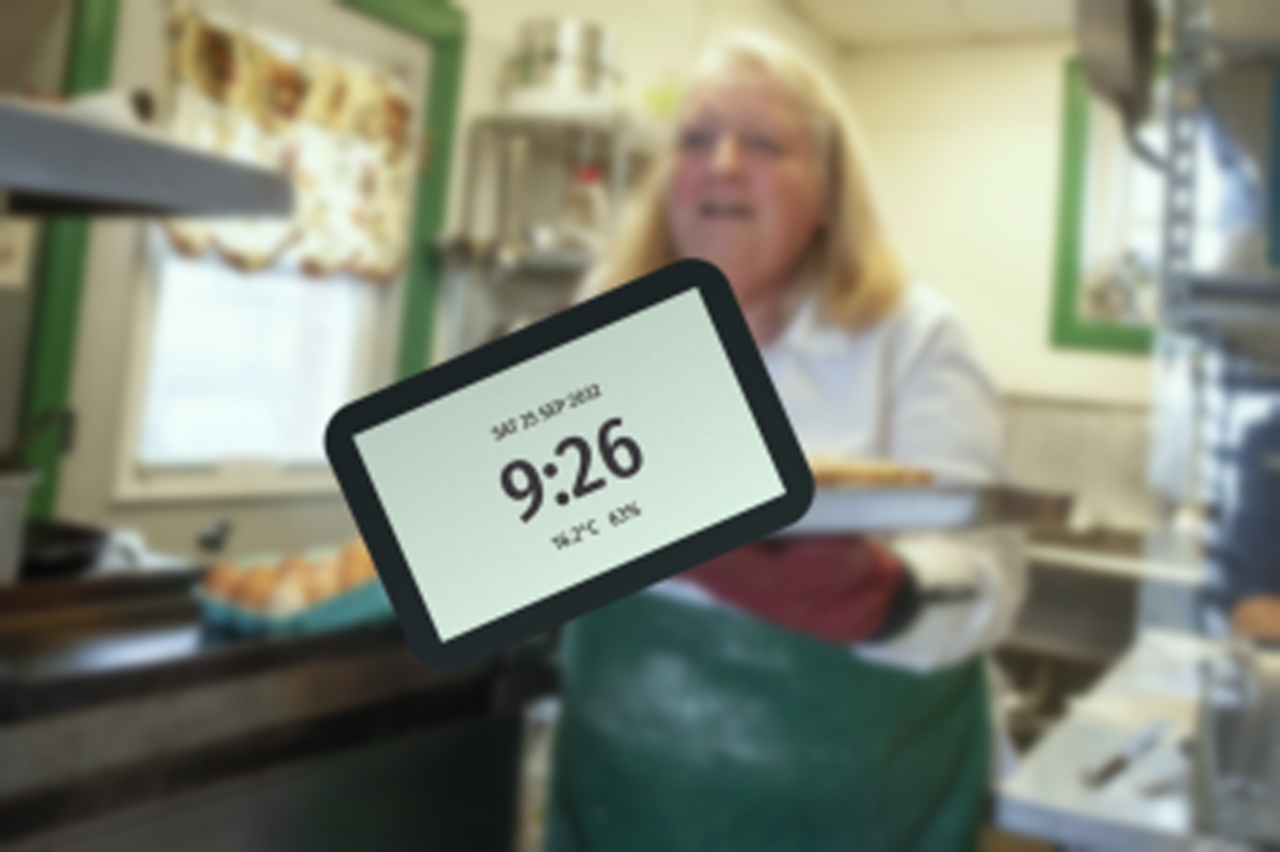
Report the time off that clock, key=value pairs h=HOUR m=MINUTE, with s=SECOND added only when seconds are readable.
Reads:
h=9 m=26
